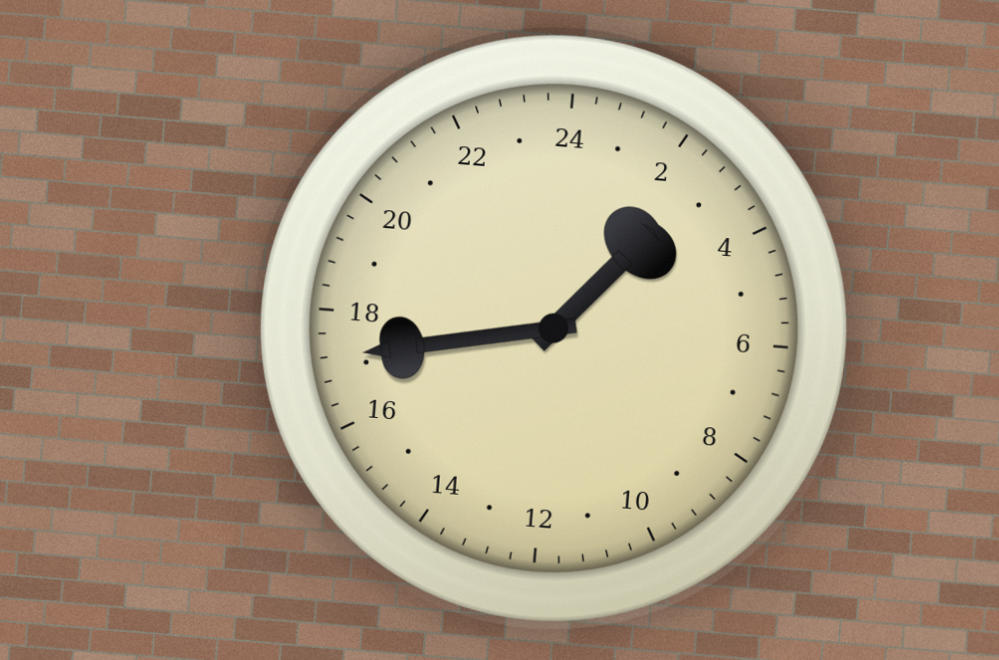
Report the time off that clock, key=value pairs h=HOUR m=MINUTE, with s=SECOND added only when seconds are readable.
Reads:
h=2 m=43
